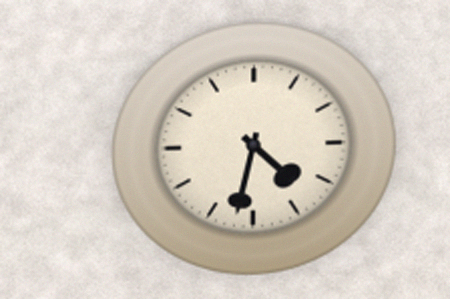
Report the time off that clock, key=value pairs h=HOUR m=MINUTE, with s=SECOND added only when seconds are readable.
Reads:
h=4 m=32
